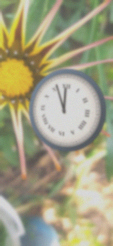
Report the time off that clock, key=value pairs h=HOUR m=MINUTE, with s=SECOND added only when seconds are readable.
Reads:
h=11 m=56
